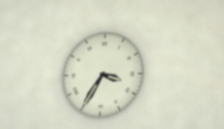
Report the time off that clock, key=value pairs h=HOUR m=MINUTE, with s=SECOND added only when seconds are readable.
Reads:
h=3 m=35
